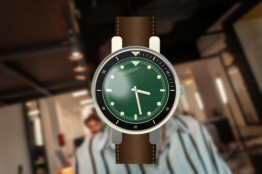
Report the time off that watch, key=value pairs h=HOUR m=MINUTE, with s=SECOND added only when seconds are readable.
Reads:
h=3 m=28
